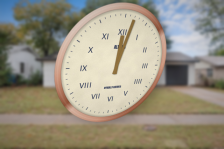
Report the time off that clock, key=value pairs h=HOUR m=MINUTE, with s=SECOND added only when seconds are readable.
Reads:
h=12 m=2
